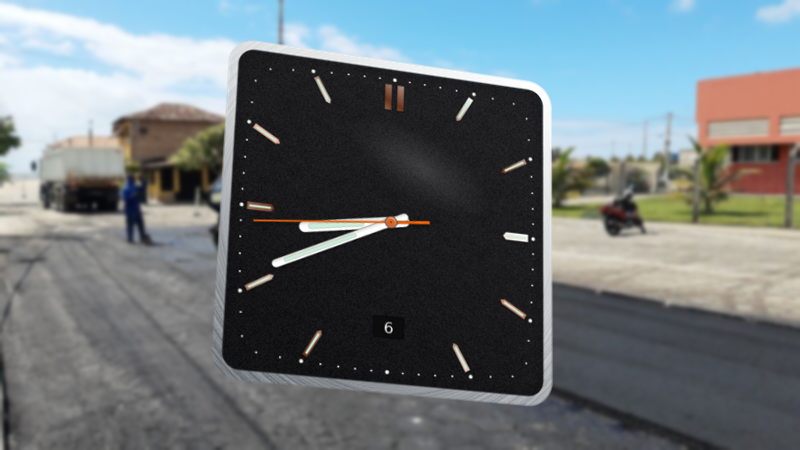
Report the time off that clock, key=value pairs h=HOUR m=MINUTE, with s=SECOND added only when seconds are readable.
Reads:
h=8 m=40 s=44
